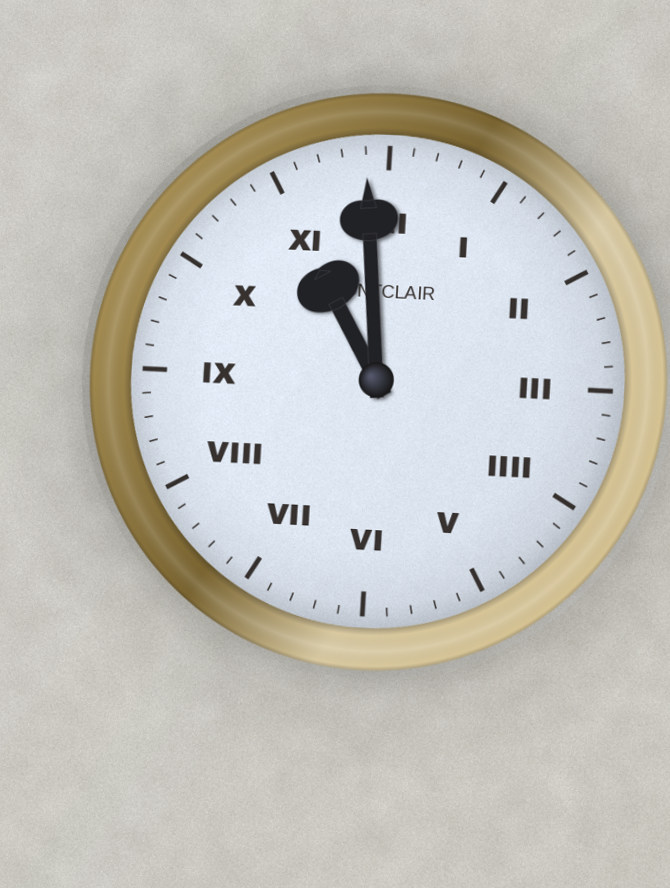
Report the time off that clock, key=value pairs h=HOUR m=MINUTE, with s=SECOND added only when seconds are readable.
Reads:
h=10 m=59
